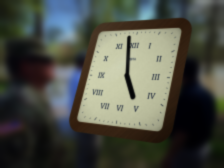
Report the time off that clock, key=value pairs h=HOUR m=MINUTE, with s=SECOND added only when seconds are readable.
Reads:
h=4 m=58
